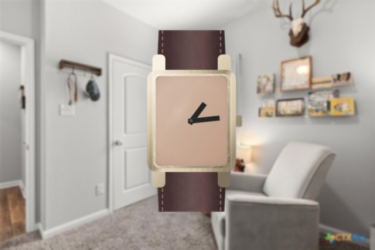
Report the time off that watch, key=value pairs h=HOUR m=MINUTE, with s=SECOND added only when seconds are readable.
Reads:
h=1 m=14
